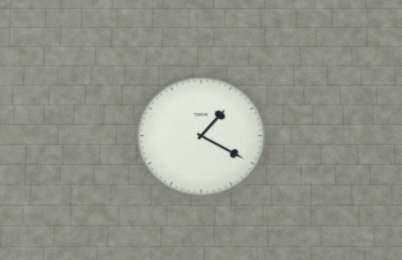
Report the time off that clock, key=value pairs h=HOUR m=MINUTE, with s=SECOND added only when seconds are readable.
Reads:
h=1 m=20
